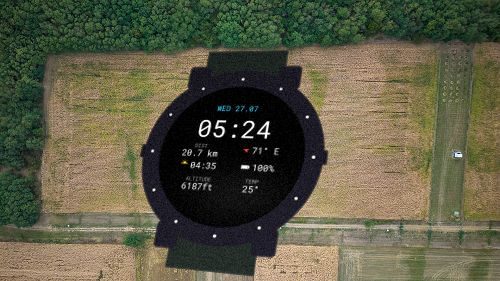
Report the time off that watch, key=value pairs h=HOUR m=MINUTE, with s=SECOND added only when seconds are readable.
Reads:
h=5 m=24
